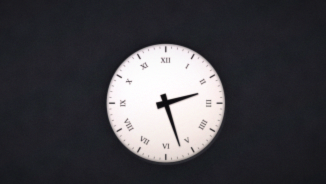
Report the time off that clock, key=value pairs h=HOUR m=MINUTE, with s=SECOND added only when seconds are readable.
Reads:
h=2 m=27
